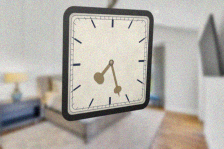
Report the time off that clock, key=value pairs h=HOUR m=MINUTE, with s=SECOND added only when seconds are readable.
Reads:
h=7 m=27
